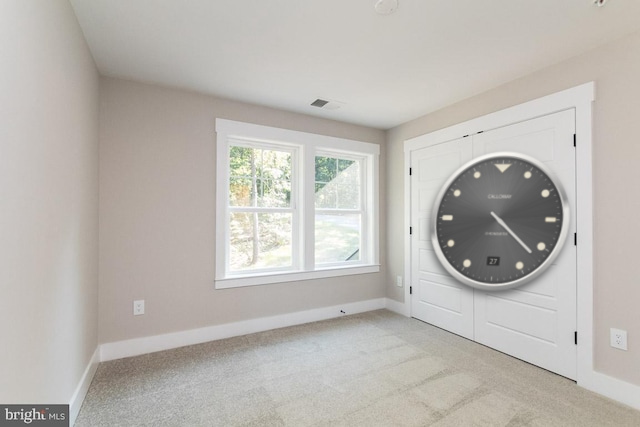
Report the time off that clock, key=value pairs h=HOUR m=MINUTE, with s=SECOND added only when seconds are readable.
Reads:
h=4 m=22
